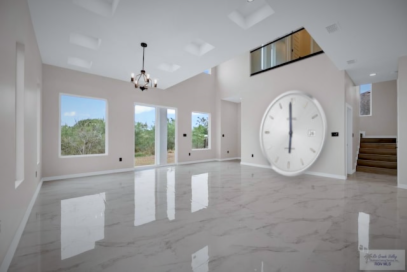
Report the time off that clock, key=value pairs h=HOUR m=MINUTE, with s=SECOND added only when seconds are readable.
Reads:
h=5 m=59
